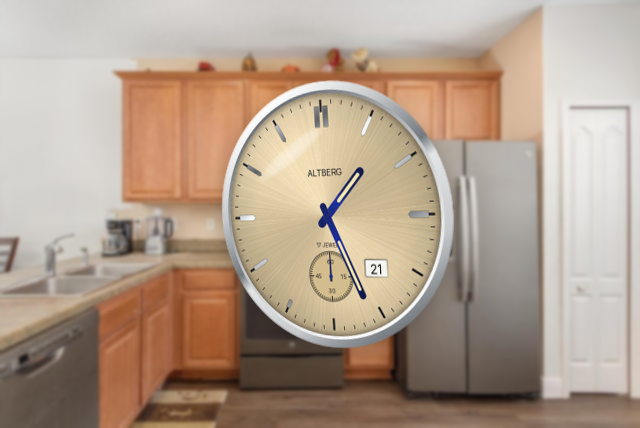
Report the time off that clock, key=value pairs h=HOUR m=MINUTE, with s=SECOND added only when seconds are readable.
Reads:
h=1 m=26
